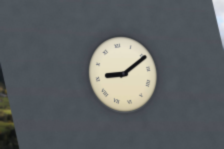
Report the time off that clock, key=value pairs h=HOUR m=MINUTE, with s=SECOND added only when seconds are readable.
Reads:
h=9 m=11
